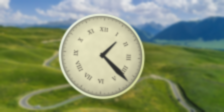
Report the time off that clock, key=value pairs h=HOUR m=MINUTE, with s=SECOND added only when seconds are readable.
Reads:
h=1 m=22
